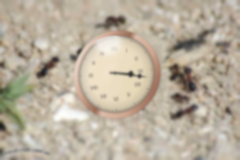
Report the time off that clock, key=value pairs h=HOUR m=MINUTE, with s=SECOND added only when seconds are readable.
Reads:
h=3 m=17
